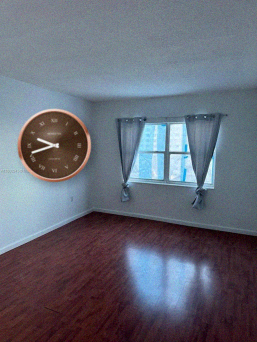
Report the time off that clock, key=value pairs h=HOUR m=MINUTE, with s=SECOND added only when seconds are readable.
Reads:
h=9 m=42
